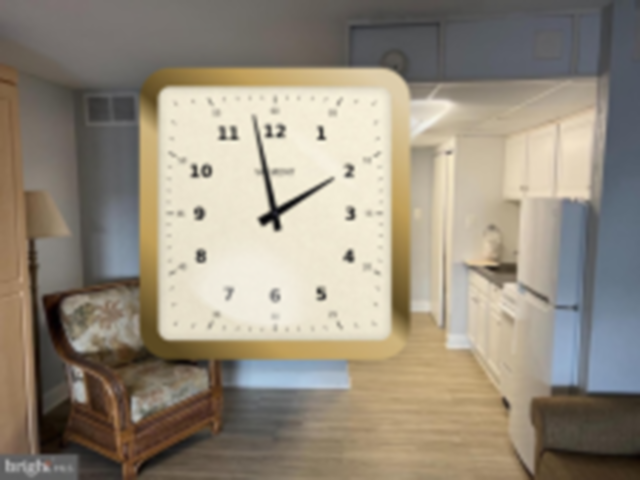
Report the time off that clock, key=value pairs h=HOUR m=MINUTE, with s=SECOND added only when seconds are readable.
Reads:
h=1 m=58
